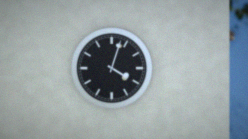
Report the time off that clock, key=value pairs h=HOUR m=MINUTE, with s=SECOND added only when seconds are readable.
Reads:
h=4 m=3
